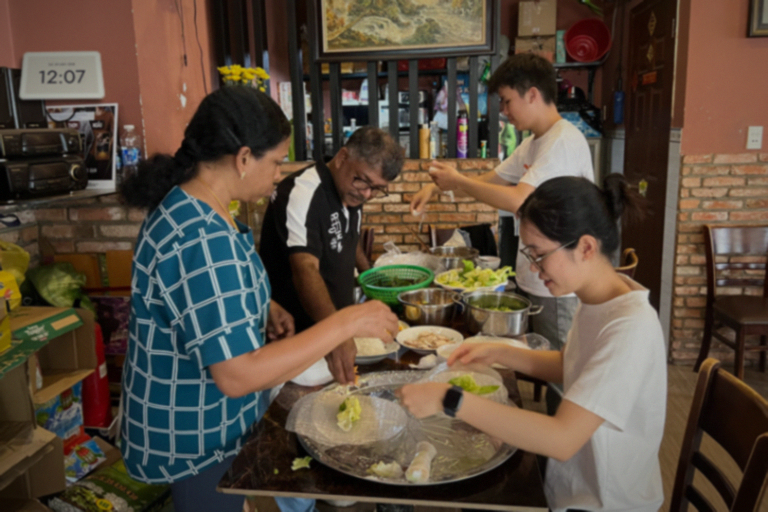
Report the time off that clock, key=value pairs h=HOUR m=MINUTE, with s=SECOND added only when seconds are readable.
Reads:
h=12 m=7
